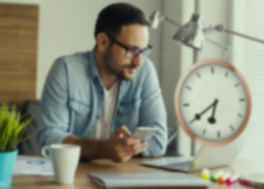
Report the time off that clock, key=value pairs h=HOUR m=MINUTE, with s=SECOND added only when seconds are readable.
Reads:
h=6 m=40
